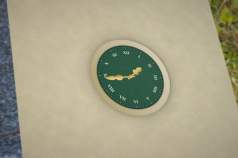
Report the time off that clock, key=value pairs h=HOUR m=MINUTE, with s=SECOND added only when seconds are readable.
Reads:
h=1 m=44
